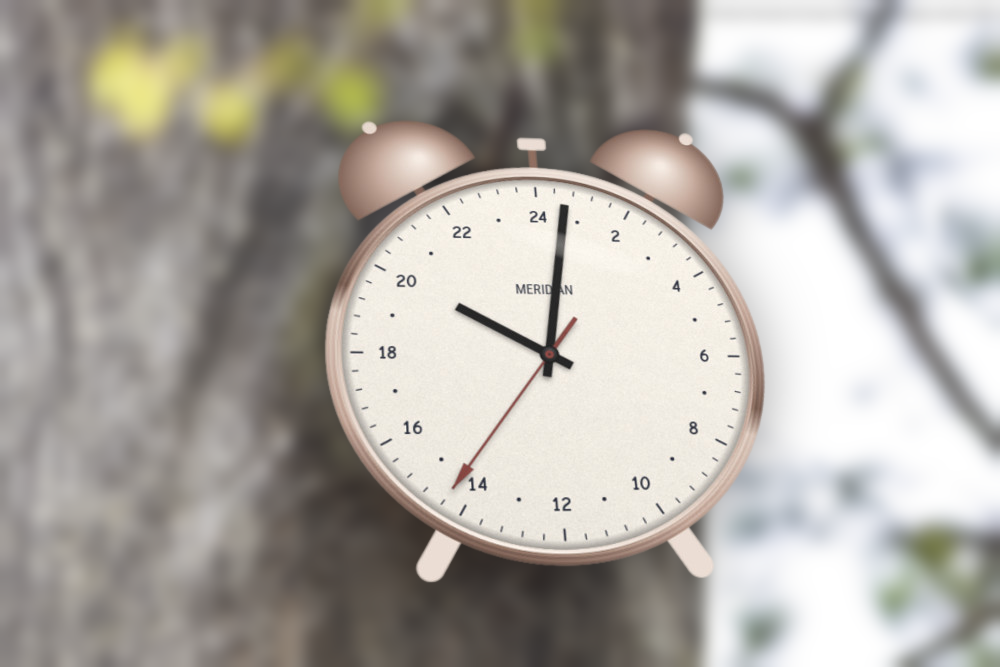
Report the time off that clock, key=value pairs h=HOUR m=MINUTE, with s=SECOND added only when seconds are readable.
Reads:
h=20 m=1 s=36
